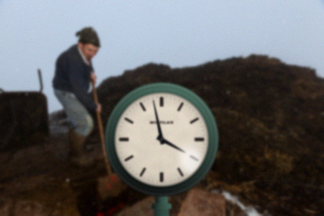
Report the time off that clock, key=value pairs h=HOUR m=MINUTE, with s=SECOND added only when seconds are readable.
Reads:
h=3 m=58
